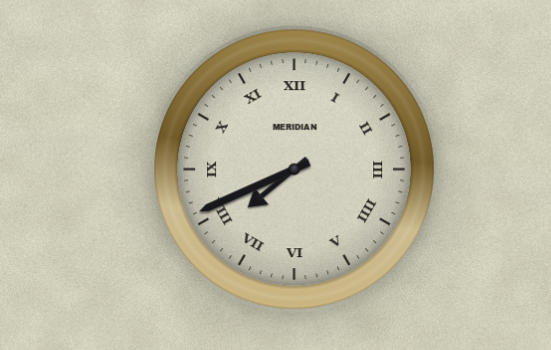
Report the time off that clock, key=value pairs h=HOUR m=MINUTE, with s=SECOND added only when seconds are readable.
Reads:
h=7 m=41
